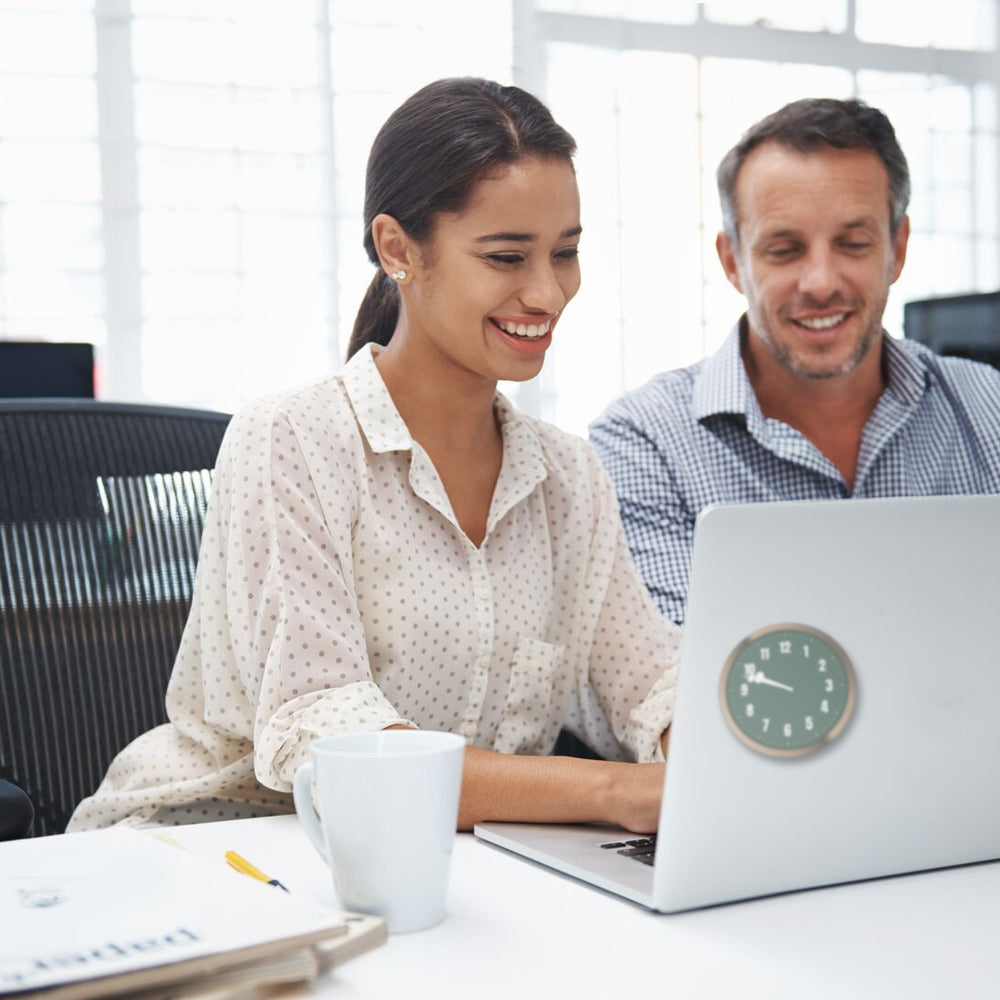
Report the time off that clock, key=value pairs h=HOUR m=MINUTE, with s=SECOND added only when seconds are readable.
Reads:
h=9 m=48
